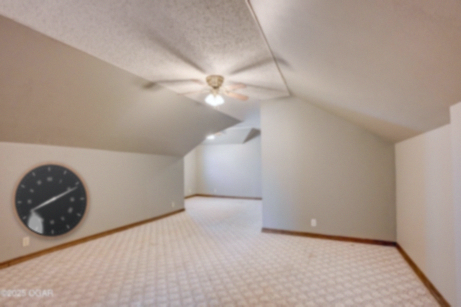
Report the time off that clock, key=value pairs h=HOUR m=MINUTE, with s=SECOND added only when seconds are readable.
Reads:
h=8 m=11
